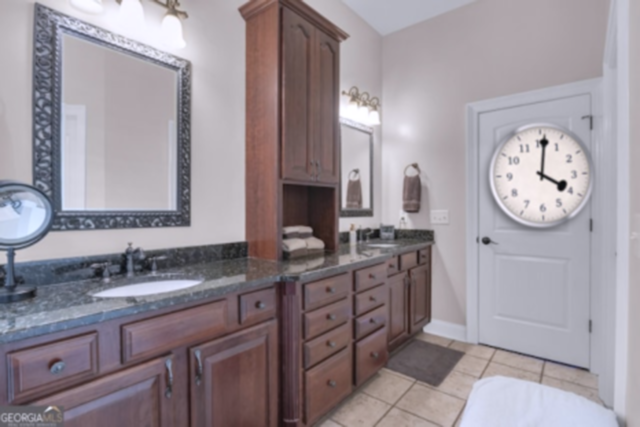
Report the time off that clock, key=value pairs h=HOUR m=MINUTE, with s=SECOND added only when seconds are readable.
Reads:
h=4 m=1
